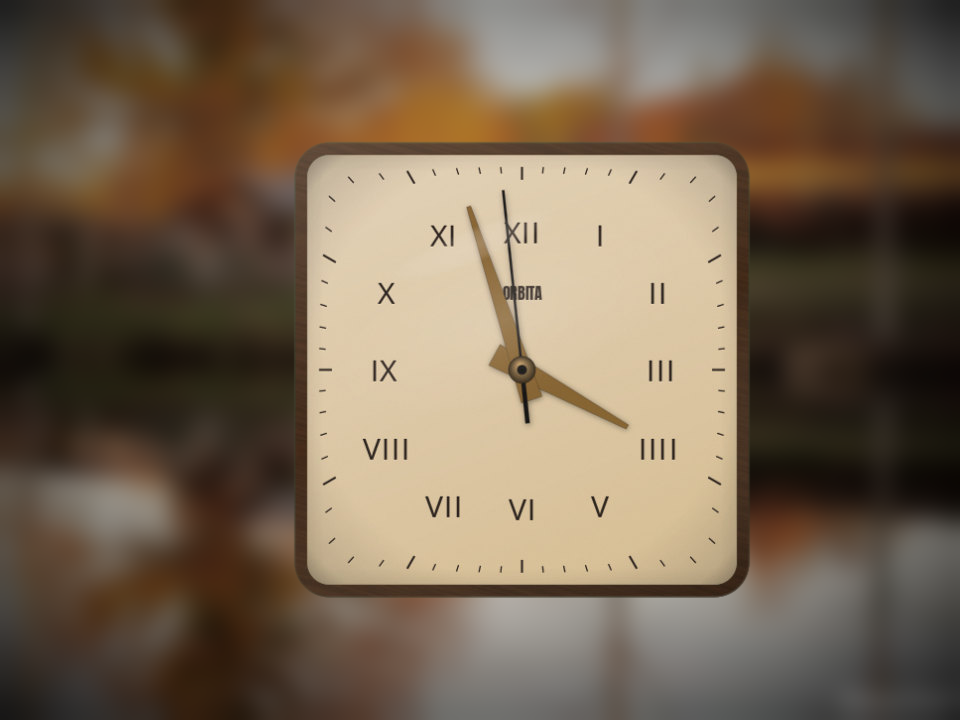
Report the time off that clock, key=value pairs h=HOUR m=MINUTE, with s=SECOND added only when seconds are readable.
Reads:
h=3 m=56 s=59
